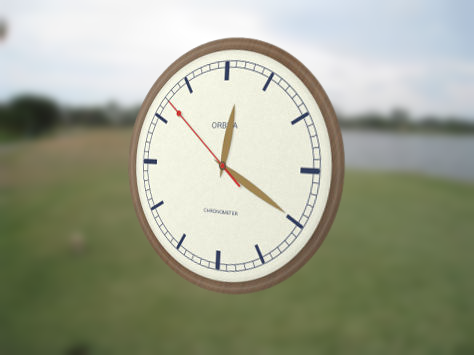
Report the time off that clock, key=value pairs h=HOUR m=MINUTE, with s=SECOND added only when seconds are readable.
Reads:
h=12 m=19 s=52
